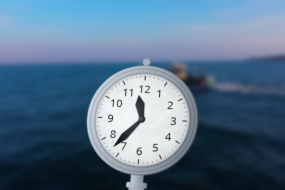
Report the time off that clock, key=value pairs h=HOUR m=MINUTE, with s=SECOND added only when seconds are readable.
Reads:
h=11 m=37
